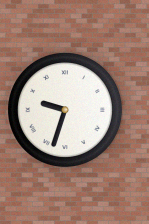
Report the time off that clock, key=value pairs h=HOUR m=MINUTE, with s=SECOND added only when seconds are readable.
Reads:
h=9 m=33
